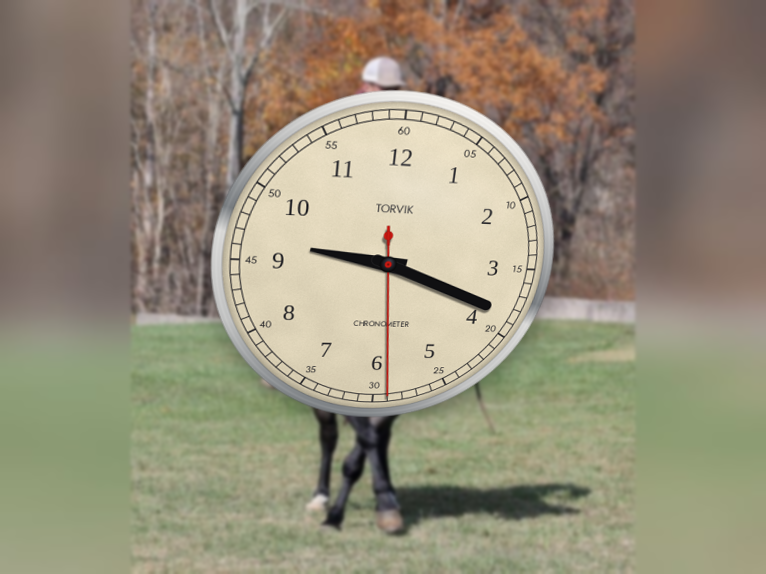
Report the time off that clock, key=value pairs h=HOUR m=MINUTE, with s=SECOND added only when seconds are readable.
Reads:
h=9 m=18 s=29
